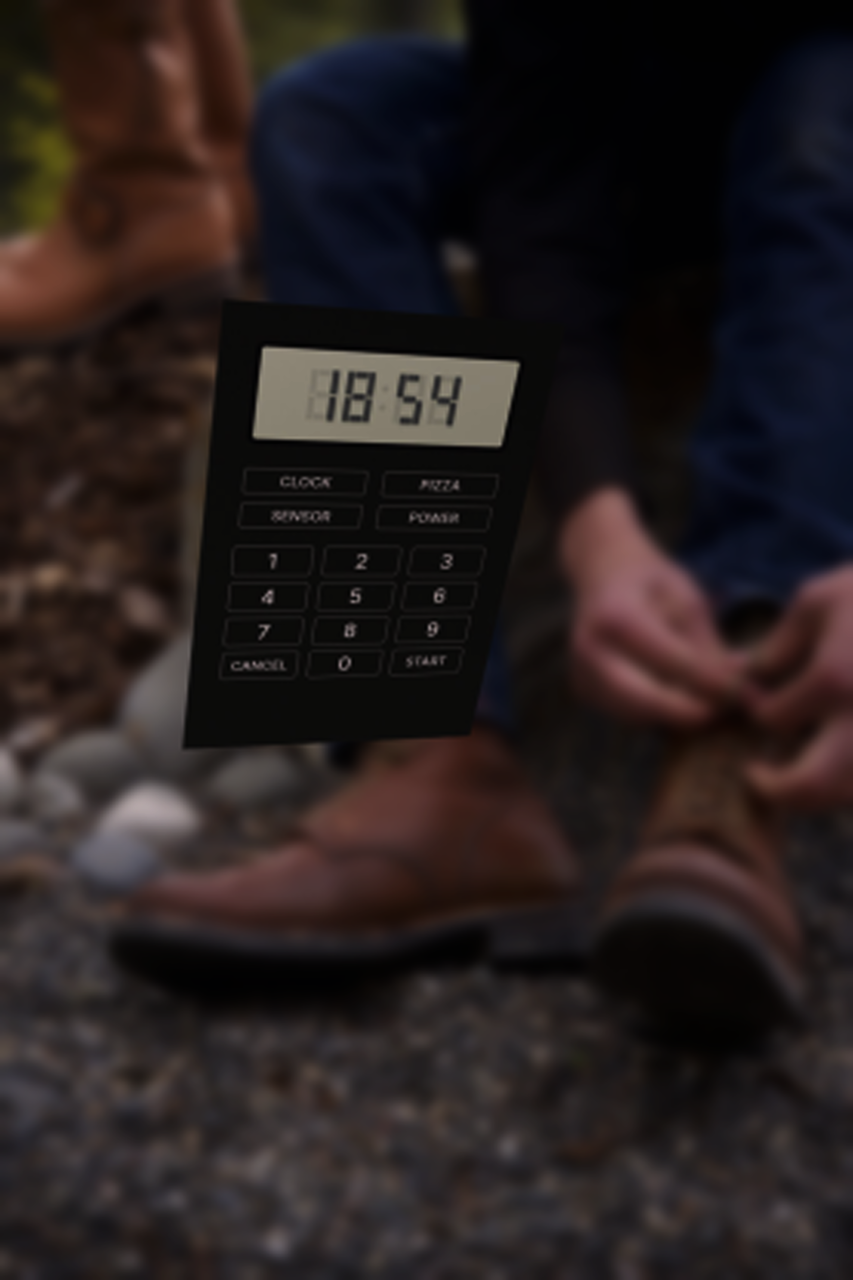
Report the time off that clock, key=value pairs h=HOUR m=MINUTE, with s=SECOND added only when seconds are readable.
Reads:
h=18 m=54
